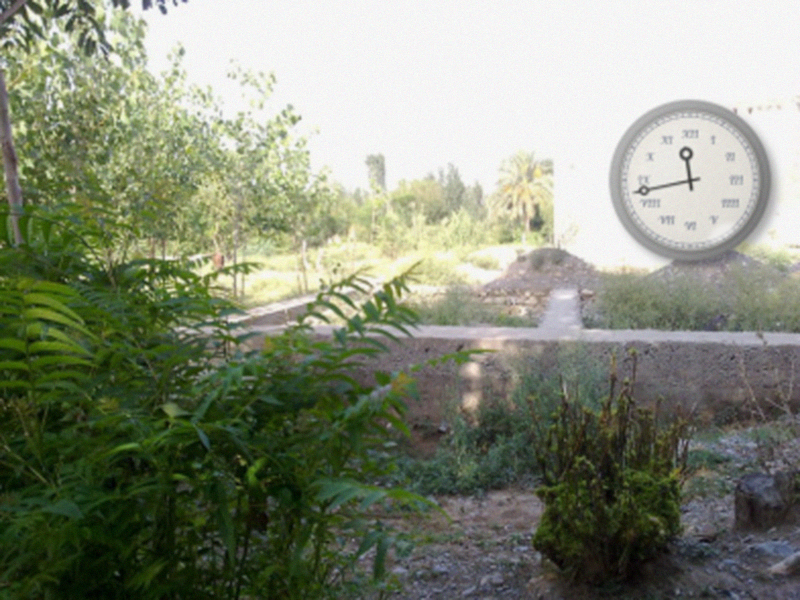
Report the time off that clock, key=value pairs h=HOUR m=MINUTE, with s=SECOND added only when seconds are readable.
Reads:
h=11 m=43
